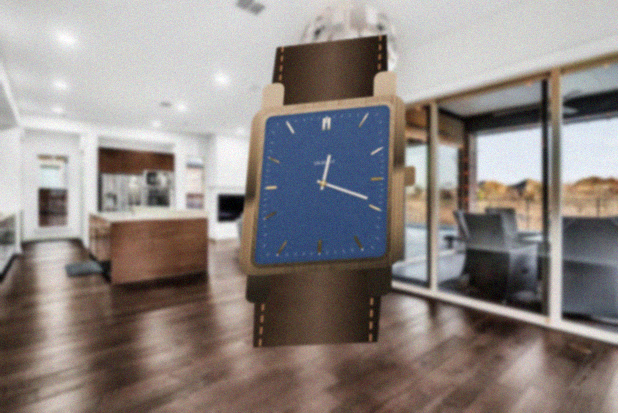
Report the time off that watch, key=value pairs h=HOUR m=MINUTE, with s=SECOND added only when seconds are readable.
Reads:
h=12 m=19
